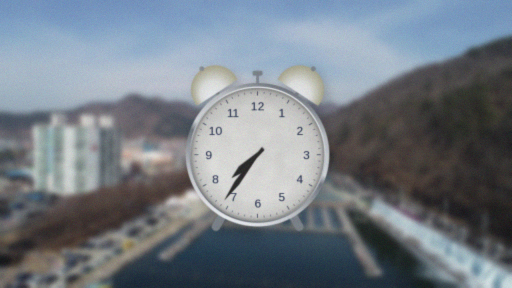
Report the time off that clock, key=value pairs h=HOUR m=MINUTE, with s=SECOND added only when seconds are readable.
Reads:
h=7 m=36
